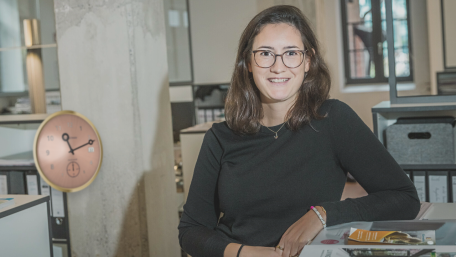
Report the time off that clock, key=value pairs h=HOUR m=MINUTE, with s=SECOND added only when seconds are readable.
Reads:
h=11 m=12
